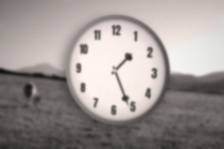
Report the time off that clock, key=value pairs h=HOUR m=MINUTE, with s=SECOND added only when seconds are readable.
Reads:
h=1 m=26
